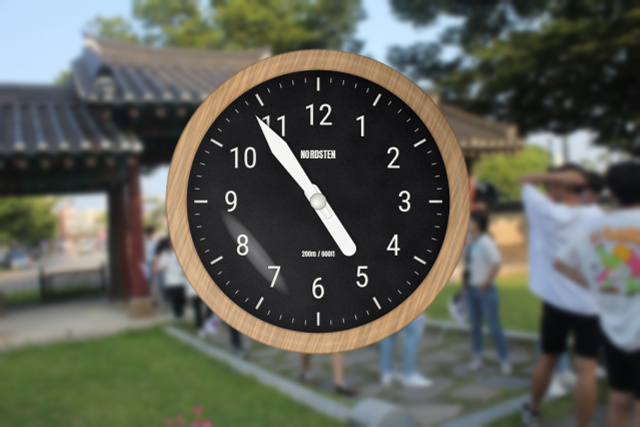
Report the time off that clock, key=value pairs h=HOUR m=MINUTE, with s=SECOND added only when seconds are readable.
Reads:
h=4 m=54
